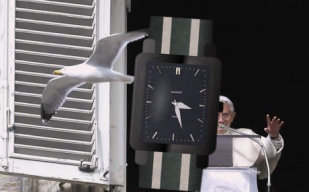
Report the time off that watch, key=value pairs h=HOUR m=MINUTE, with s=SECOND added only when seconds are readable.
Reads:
h=3 m=27
